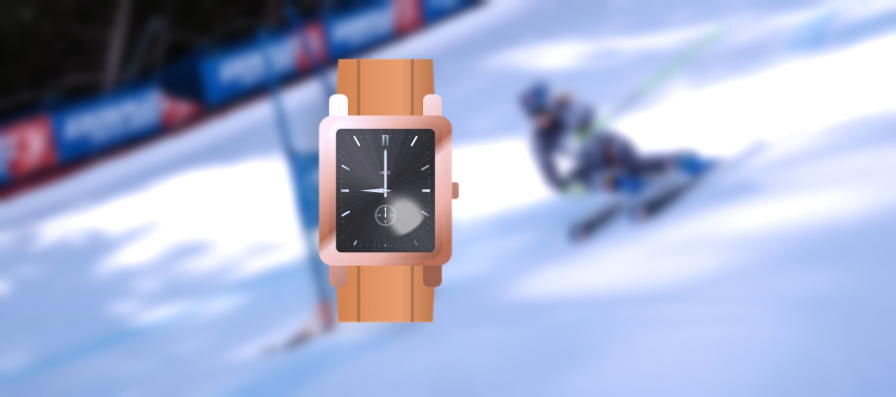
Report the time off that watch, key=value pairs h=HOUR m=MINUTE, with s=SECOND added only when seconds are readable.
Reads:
h=9 m=0
